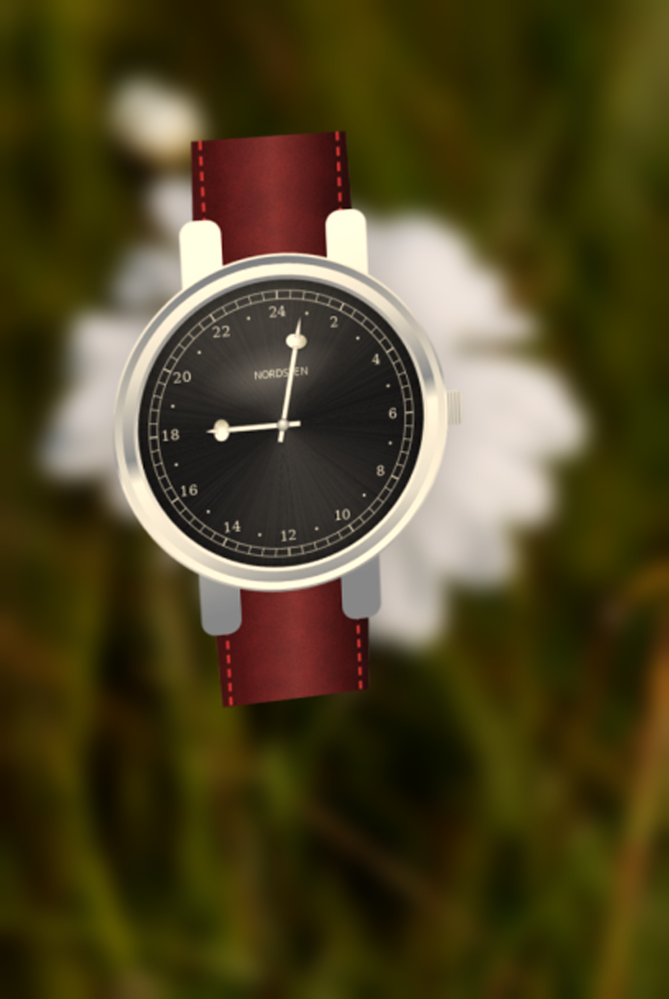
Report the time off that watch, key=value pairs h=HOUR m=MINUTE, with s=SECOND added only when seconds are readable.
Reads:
h=18 m=2
